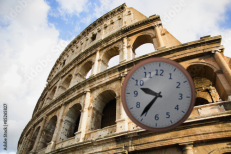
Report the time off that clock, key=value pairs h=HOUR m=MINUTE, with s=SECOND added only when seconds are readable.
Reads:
h=9 m=36
